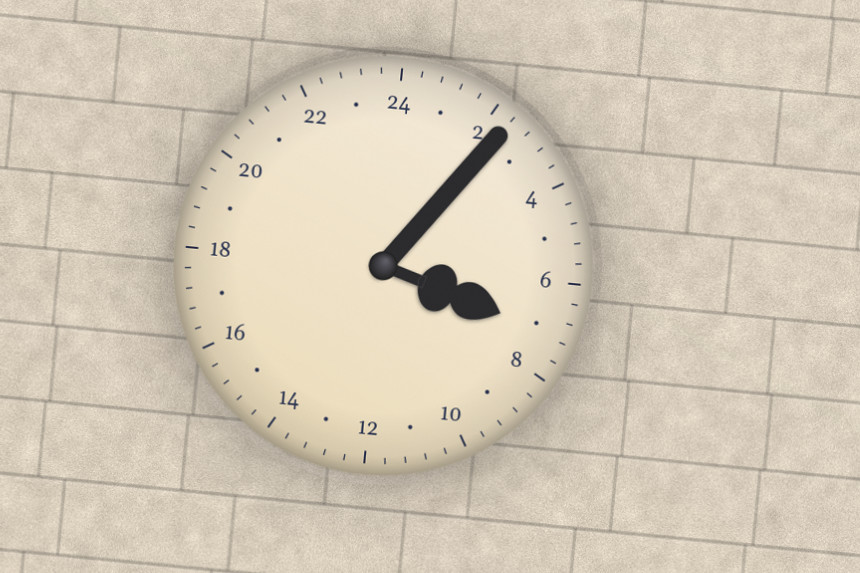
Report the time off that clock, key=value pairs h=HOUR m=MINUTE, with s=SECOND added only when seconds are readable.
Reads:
h=7 m=6
